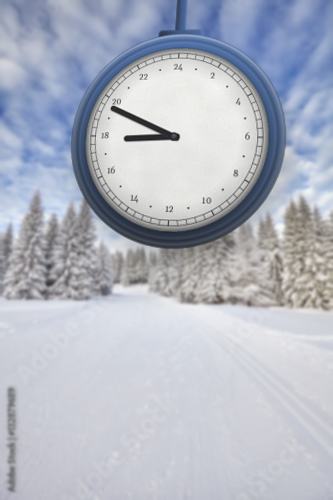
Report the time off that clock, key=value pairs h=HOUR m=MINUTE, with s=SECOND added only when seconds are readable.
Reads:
h=17 m=49
